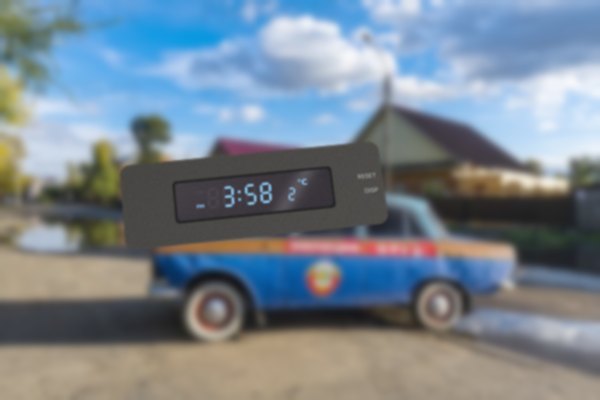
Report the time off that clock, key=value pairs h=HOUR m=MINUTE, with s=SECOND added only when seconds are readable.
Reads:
h=3 m=58
